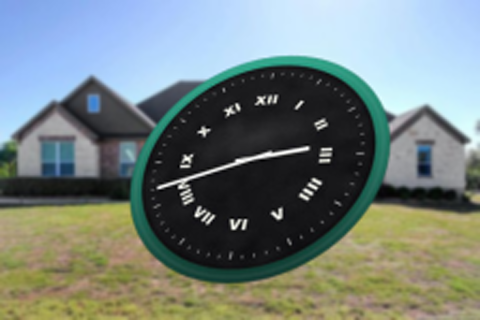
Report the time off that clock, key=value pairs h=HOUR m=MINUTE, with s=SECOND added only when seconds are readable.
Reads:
h=2 m=42
